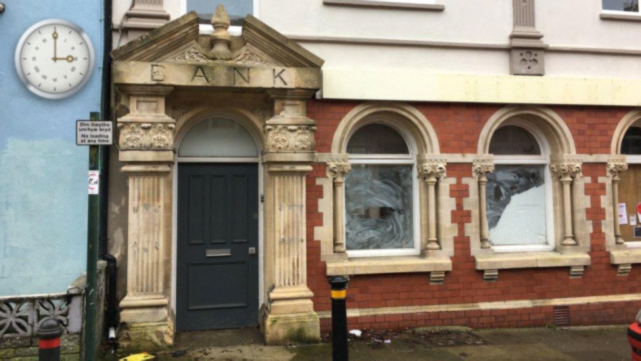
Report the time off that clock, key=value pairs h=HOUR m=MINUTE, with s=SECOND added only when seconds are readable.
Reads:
h=3 m=0
